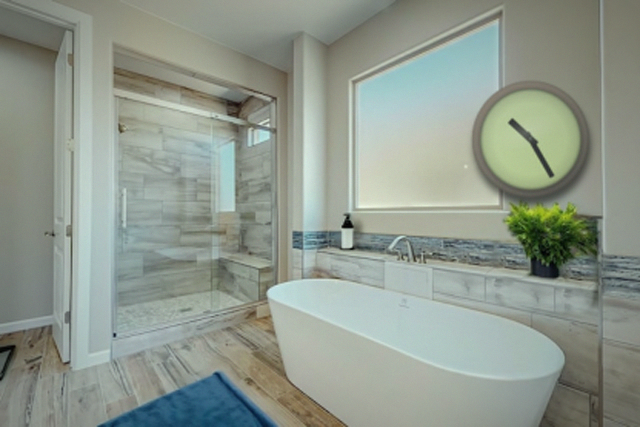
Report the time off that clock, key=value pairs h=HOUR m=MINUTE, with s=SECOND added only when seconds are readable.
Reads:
h=10 m=25
